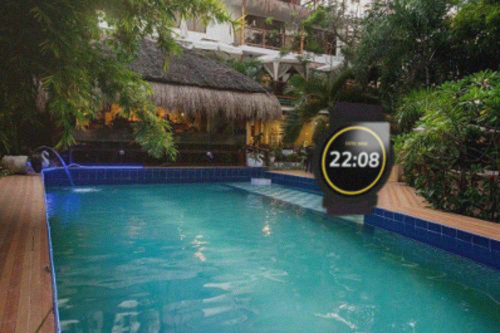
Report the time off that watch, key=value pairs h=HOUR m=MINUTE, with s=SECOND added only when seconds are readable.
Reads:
h=22 m=8
